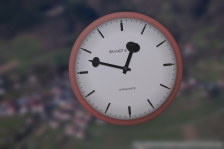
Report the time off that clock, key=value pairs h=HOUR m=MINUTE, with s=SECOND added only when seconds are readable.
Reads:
h=12 m=48
